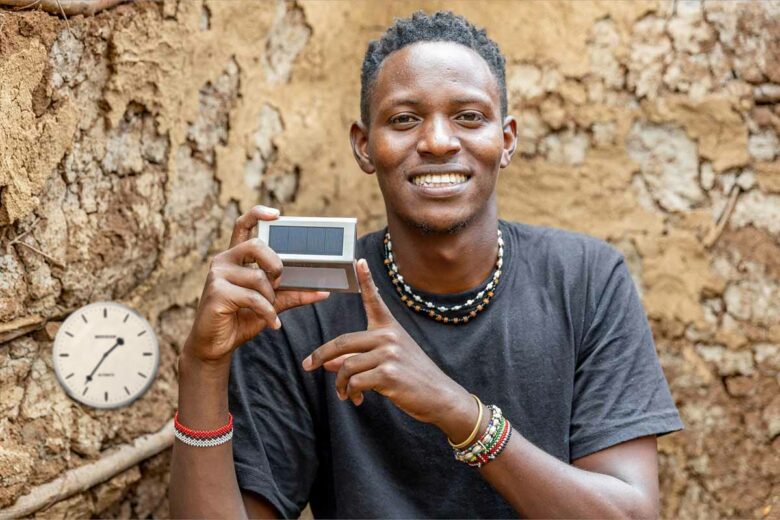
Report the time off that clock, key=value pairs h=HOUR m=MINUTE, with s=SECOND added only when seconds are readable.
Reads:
h=1 m=36
